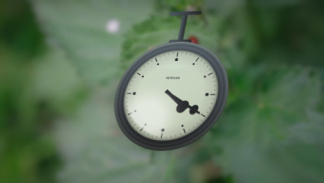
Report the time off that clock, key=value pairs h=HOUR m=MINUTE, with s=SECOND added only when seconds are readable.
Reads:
h=4 m=20
